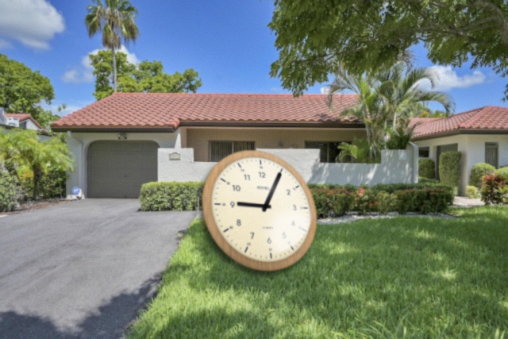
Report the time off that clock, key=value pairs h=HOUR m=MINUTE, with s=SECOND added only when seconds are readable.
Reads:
h=9 m=5
